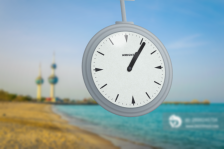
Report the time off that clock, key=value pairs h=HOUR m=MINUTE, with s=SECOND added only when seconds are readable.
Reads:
h=1 m=6
